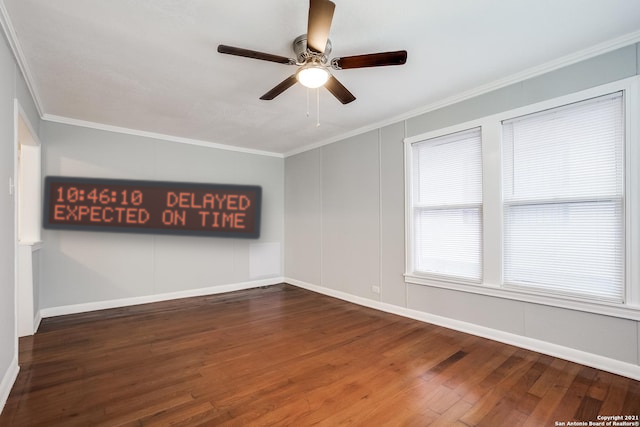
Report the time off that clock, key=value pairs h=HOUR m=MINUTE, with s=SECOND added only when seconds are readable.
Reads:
h=10 m=46 s=10
